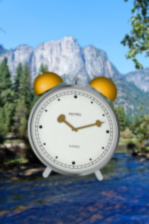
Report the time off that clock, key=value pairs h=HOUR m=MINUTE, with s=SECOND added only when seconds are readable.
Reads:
h=10 m=12
